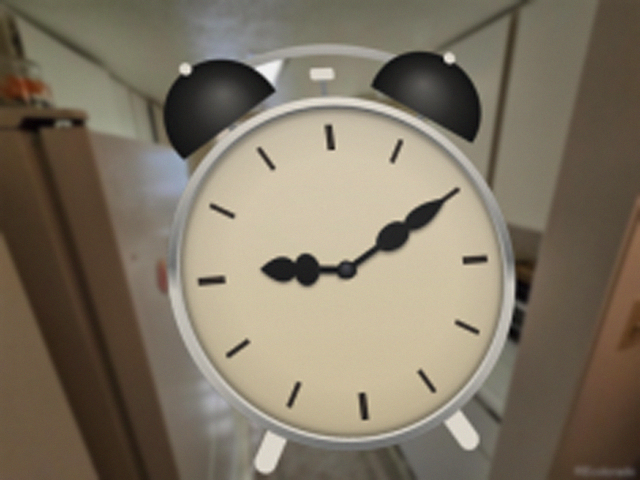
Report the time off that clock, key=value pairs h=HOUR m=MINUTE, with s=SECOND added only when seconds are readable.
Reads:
h=9 m=10
